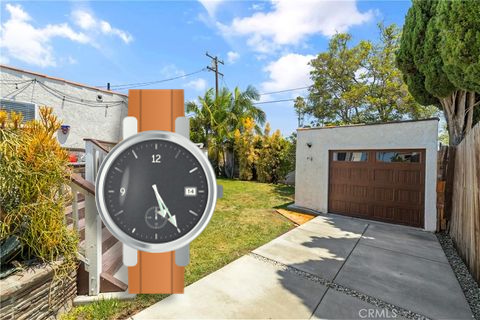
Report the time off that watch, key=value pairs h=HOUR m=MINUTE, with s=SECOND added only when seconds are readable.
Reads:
h=5 m=25
